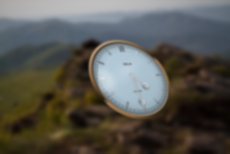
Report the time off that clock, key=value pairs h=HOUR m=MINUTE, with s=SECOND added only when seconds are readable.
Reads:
h=4 m=30
